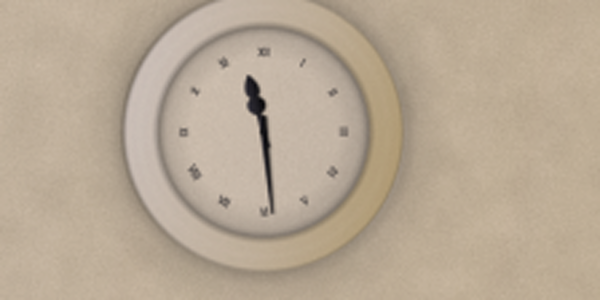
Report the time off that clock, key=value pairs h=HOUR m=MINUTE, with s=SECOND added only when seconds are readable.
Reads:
h=11 m=29
